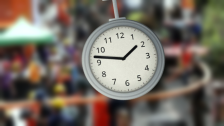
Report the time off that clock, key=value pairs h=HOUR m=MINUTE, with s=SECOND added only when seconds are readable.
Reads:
h=1 m=47
